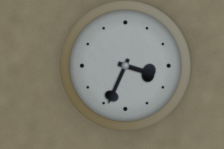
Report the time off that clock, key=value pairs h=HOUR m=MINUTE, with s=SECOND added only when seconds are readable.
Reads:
h=3 m=34
